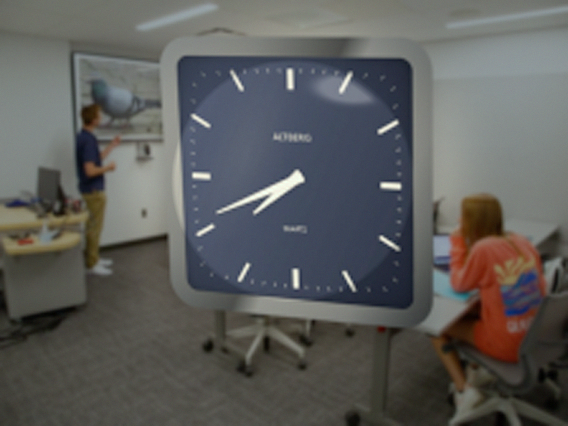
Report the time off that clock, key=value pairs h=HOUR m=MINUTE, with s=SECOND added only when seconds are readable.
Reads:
h=7 m=41
